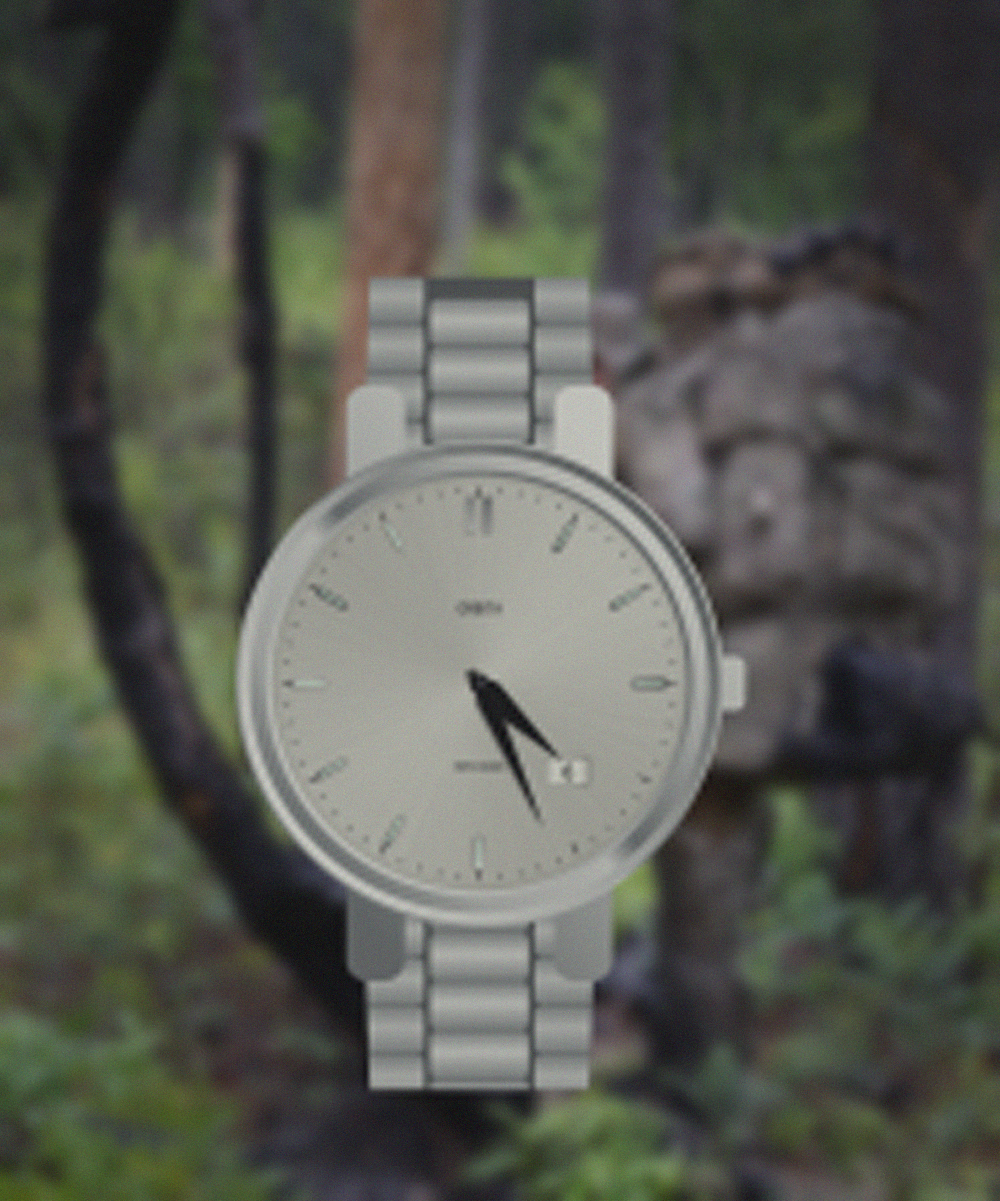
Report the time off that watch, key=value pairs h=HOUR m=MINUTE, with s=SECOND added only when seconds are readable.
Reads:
h=4 m=26
